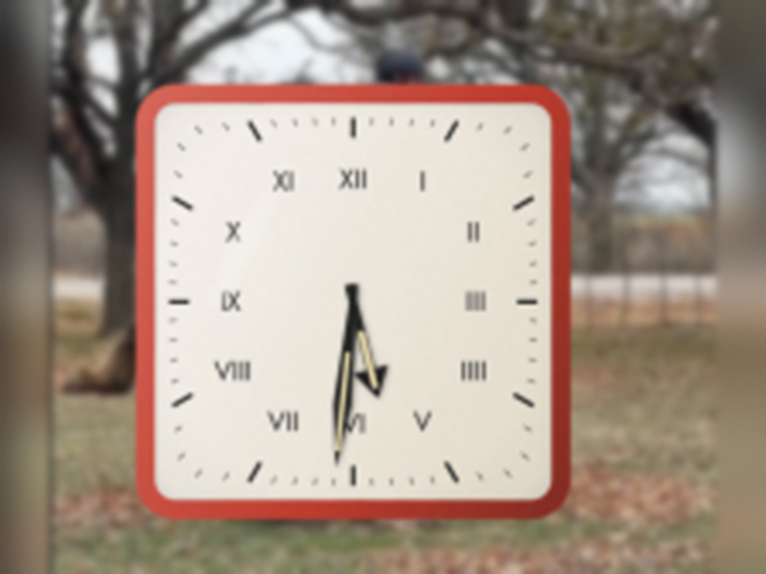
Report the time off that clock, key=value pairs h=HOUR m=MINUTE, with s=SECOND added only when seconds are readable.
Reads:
h=5 m=31
